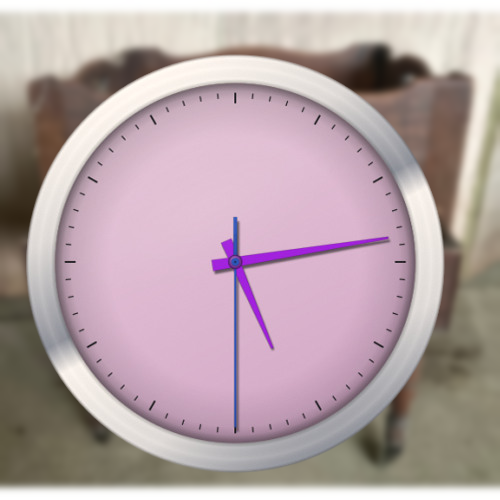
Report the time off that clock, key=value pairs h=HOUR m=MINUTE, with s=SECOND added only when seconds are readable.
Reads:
h=5 m=13 s=30
